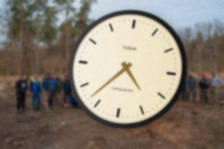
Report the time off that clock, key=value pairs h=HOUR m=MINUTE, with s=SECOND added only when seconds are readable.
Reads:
h=4 m=37
